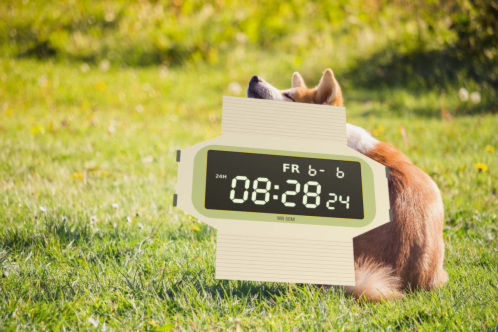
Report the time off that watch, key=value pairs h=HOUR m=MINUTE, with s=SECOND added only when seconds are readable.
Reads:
h=8 m=28 s=24
